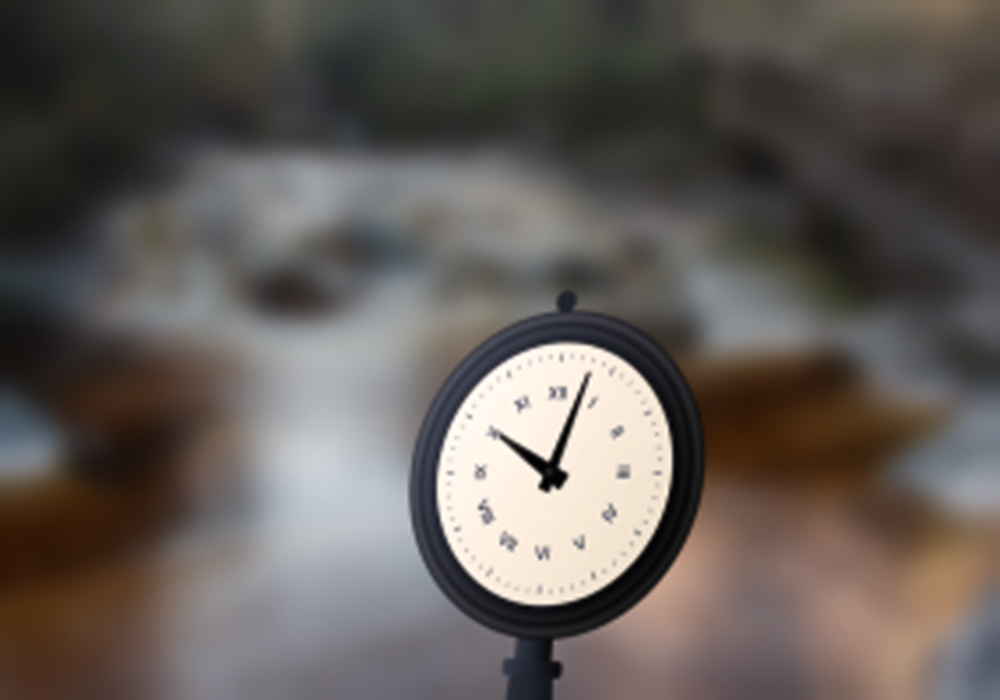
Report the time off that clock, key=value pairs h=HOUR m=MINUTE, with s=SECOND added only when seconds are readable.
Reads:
h=10 m=3
